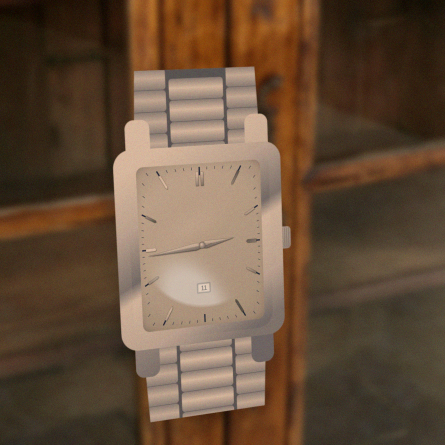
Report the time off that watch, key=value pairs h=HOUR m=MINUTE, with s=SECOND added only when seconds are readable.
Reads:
h=2 m=44
